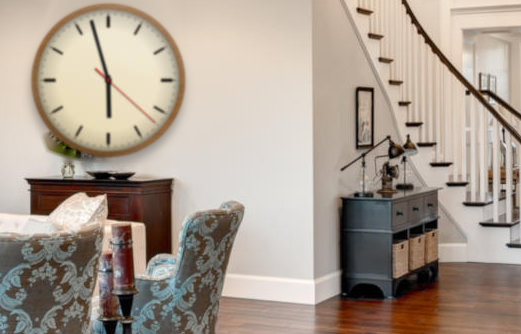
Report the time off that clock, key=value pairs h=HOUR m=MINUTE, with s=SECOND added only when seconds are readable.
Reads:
h=5 m=57 s=22
